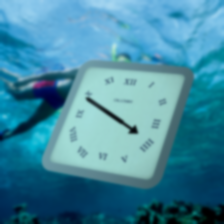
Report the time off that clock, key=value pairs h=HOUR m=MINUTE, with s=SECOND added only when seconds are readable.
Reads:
h=3 m=49
